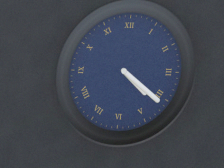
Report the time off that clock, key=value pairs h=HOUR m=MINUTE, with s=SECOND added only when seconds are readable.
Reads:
h=4 m=21
